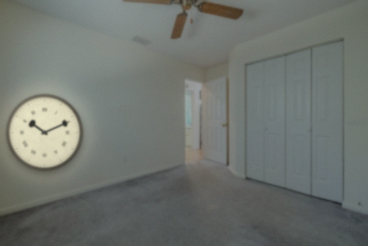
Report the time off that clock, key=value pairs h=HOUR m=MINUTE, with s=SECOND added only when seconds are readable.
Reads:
h=10 m=11
